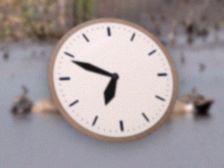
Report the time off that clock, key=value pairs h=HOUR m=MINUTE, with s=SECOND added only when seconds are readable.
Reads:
h=6 m=49
